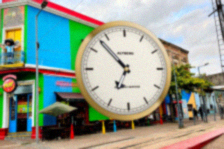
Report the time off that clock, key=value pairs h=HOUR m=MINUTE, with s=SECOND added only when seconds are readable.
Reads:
h=6 m=53
